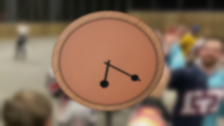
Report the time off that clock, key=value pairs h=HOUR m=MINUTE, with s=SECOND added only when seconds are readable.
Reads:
h=6 m=20
